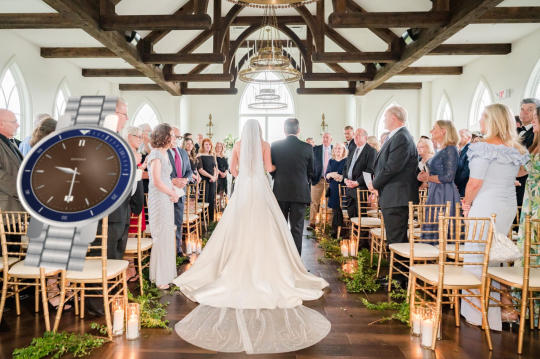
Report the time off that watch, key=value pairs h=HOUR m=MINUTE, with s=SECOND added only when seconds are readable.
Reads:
h=9 m=30
